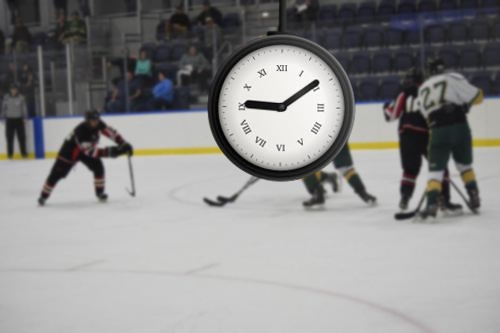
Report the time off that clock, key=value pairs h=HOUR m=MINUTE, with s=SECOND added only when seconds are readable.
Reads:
h=9 m=9
